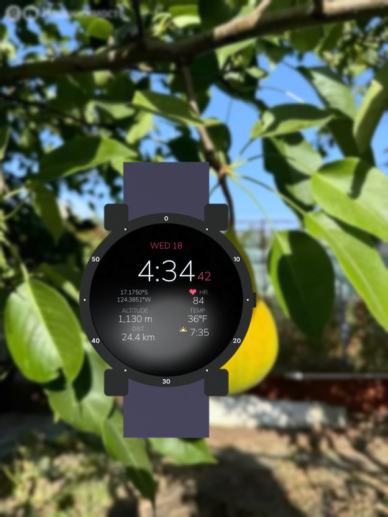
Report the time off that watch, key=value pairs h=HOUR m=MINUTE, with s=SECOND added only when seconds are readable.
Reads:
h=4 m=34 s=42
